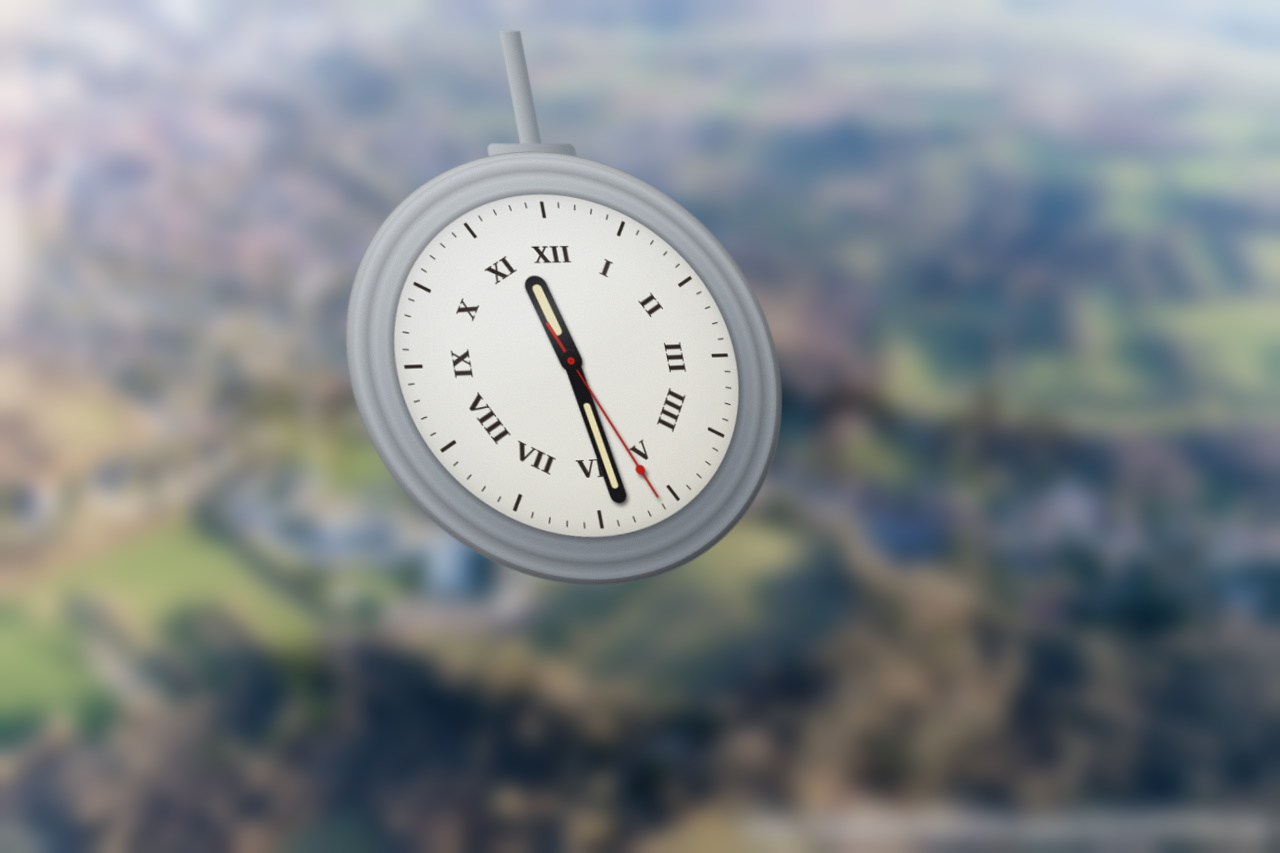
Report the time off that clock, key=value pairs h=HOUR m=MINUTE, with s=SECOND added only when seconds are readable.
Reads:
h=11 m=28 s=26
